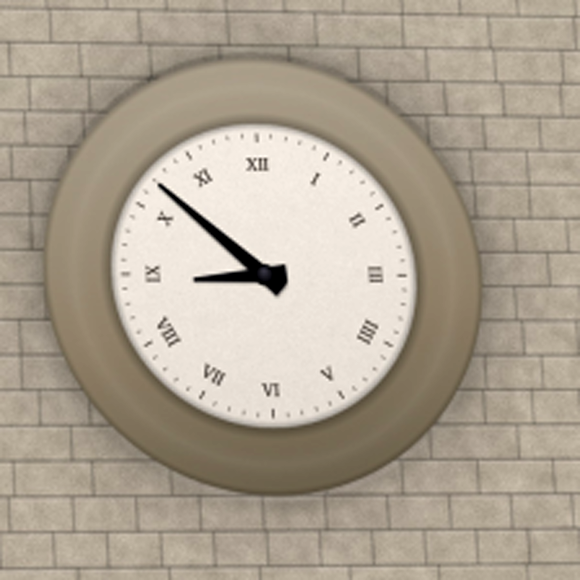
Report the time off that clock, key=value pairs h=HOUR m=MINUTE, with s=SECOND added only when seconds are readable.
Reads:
h=8 m=52
